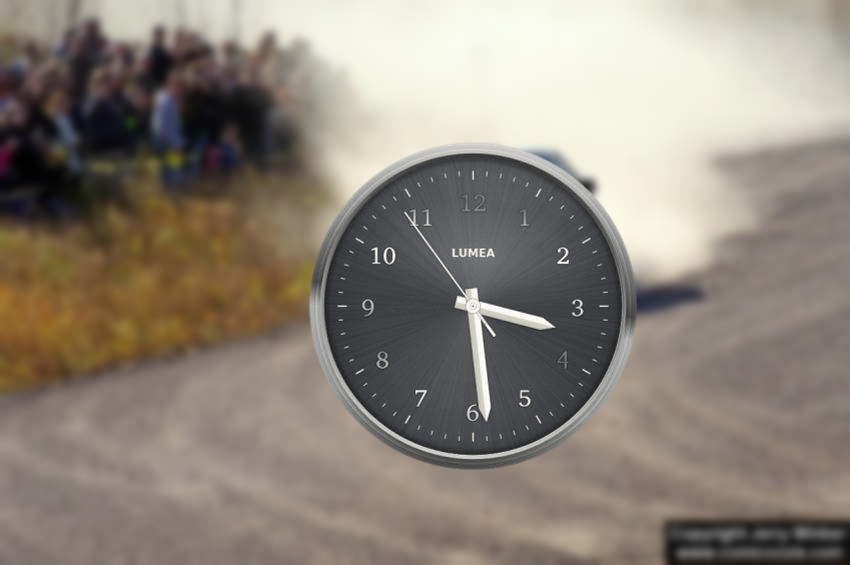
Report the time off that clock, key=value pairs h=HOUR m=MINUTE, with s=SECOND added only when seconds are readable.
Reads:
h=3 m=28 s=54
